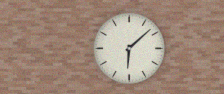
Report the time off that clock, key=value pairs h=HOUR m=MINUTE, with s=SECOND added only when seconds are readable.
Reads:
h=6 m=8
